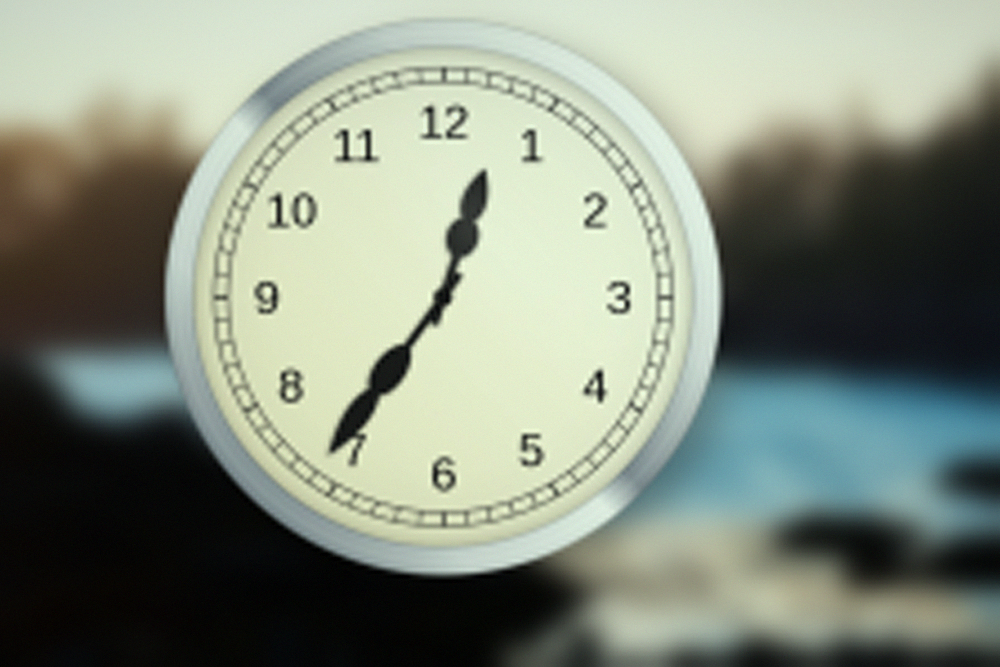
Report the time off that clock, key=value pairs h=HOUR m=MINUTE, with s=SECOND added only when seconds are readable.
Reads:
h=12 m=36
